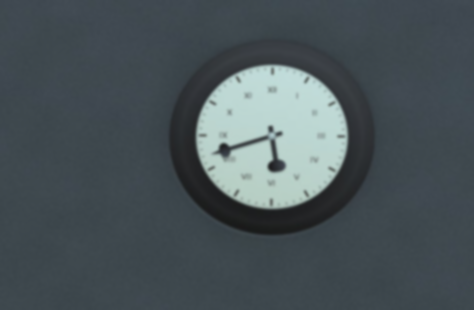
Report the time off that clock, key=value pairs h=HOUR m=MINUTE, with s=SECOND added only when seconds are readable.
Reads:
h=5 m=42
